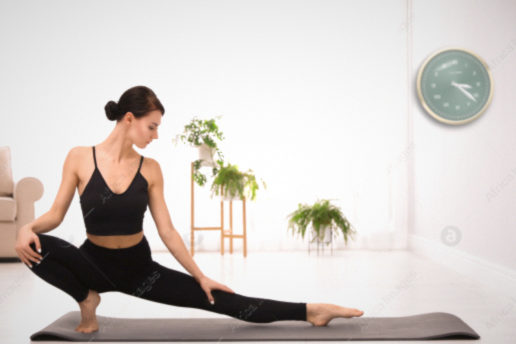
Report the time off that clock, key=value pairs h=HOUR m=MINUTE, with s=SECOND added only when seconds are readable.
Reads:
h=3 m=22
